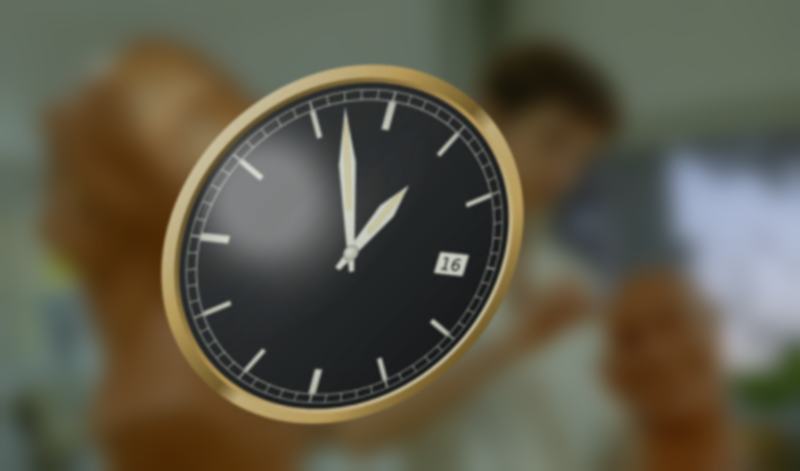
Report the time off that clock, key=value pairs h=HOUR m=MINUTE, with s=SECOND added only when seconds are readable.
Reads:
h=12 m=57
